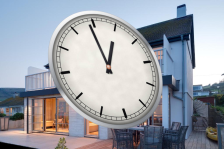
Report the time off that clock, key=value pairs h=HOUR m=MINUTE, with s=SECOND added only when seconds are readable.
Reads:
h=12 m=59
